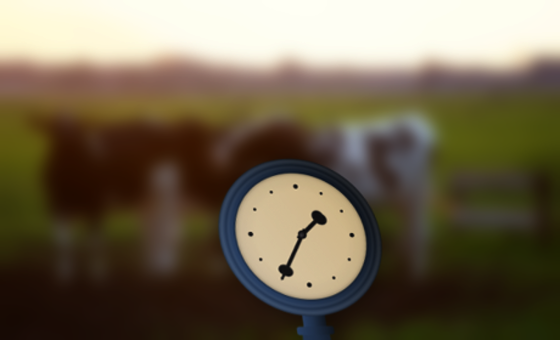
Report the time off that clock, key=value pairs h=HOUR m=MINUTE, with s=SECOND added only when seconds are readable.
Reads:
h=1 m=35
